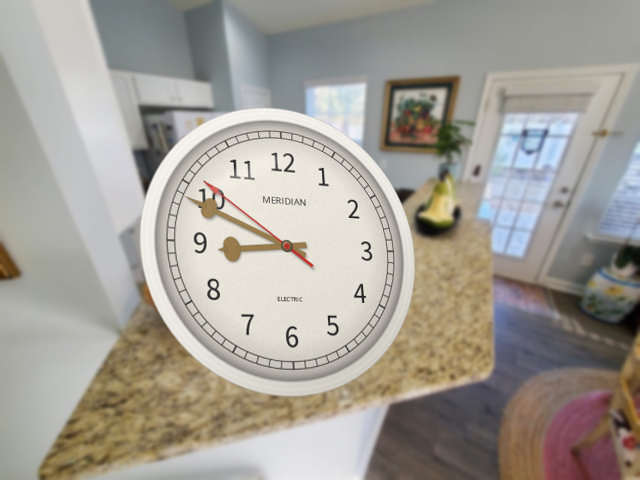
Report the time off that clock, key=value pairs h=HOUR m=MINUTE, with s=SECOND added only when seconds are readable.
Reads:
h=8 m=48 s=51
